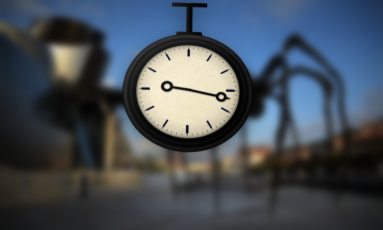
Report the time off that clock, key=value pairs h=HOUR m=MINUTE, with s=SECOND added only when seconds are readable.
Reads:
h=9 m=17
